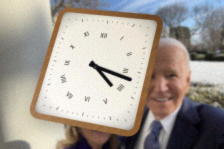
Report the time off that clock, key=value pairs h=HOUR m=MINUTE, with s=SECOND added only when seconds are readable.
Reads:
h=4 m=17
